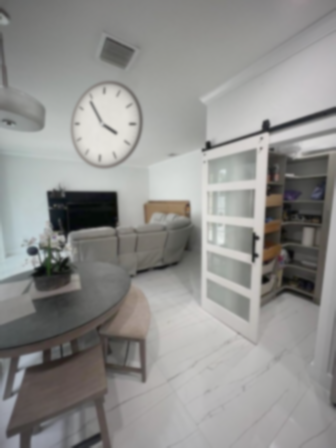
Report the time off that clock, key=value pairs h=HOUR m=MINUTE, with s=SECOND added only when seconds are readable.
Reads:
h=3 m=54
